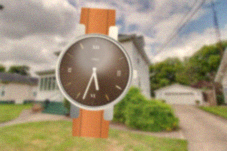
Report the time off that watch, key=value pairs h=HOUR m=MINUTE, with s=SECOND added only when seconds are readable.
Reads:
h=5 m=33
